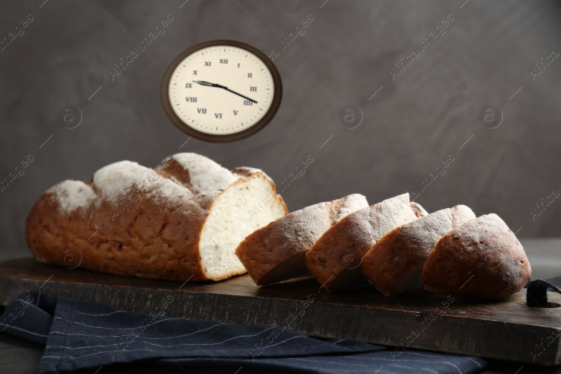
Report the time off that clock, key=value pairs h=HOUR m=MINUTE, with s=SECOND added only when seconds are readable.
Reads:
h=9 m=19
